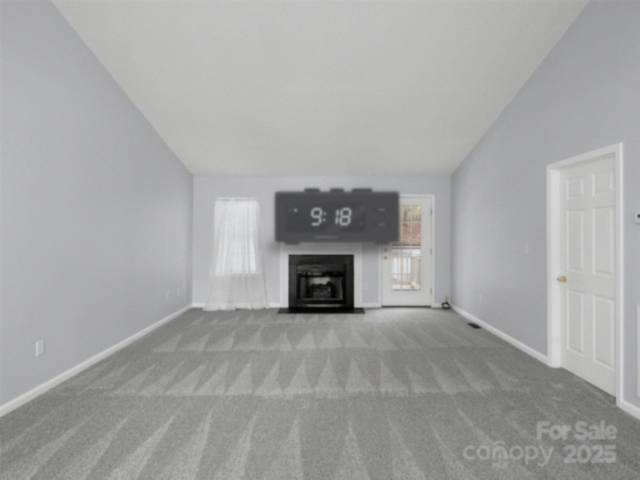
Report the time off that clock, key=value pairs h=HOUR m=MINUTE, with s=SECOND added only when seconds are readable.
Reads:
h=9 m=18
